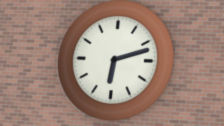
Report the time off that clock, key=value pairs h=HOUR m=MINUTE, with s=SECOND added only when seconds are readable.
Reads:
h=6 m=12
